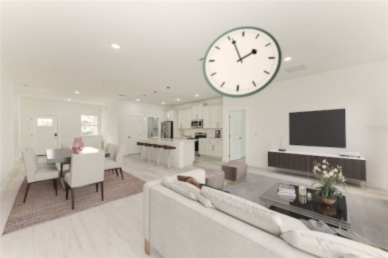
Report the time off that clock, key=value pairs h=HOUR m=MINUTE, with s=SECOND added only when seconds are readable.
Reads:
h=1 m=56
